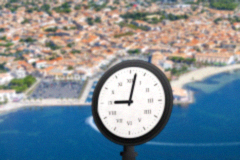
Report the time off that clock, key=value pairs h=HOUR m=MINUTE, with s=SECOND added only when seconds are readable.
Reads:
h=9 m=2
